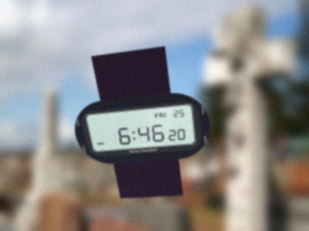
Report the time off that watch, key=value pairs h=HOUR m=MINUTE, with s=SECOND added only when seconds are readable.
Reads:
h=6 m=46 s=20
